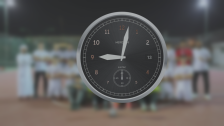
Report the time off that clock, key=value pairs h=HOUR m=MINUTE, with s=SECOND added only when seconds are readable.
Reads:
h=9 m=2
